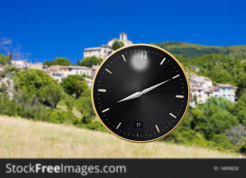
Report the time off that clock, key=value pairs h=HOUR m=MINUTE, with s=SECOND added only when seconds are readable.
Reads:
h=8 m=10
